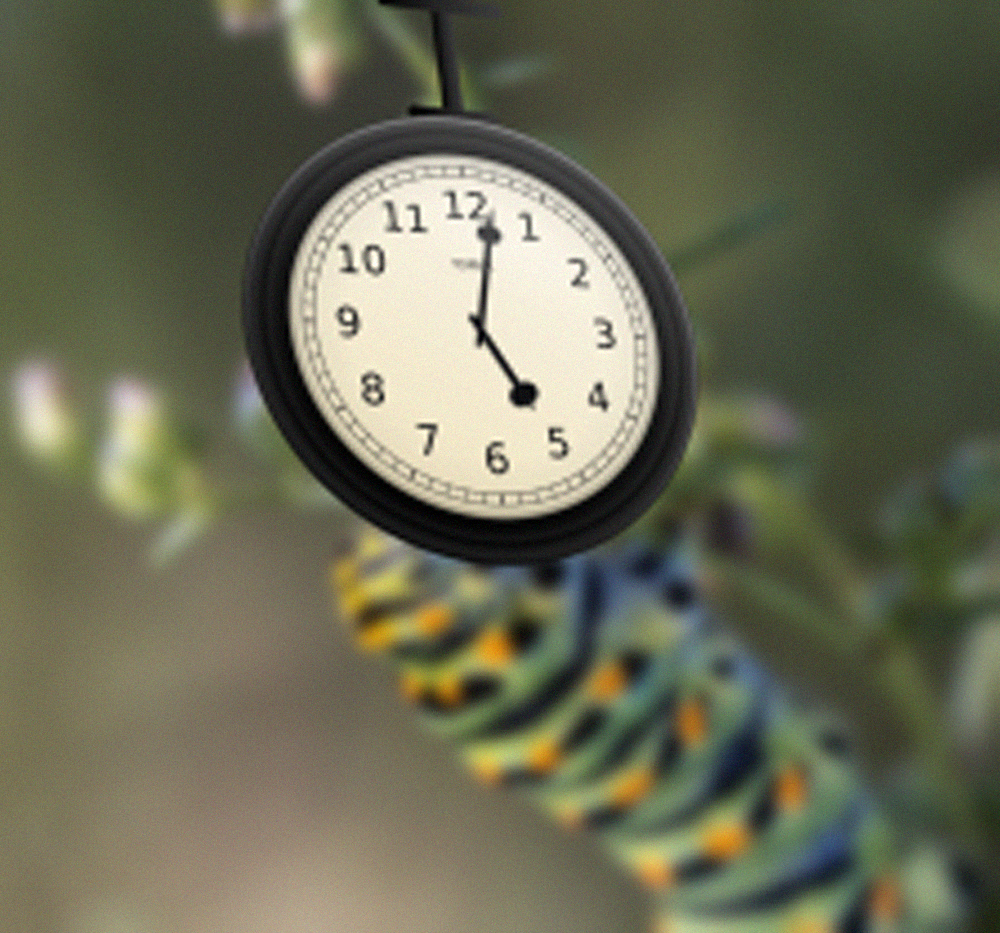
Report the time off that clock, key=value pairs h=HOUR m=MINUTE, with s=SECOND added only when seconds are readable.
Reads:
h=5 m=2
